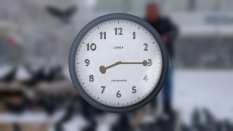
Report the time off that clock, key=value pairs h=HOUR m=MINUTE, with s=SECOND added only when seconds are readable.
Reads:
h=8 m=15
